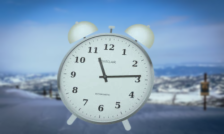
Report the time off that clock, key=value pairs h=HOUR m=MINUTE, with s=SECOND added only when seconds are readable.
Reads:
h=11 m=14
